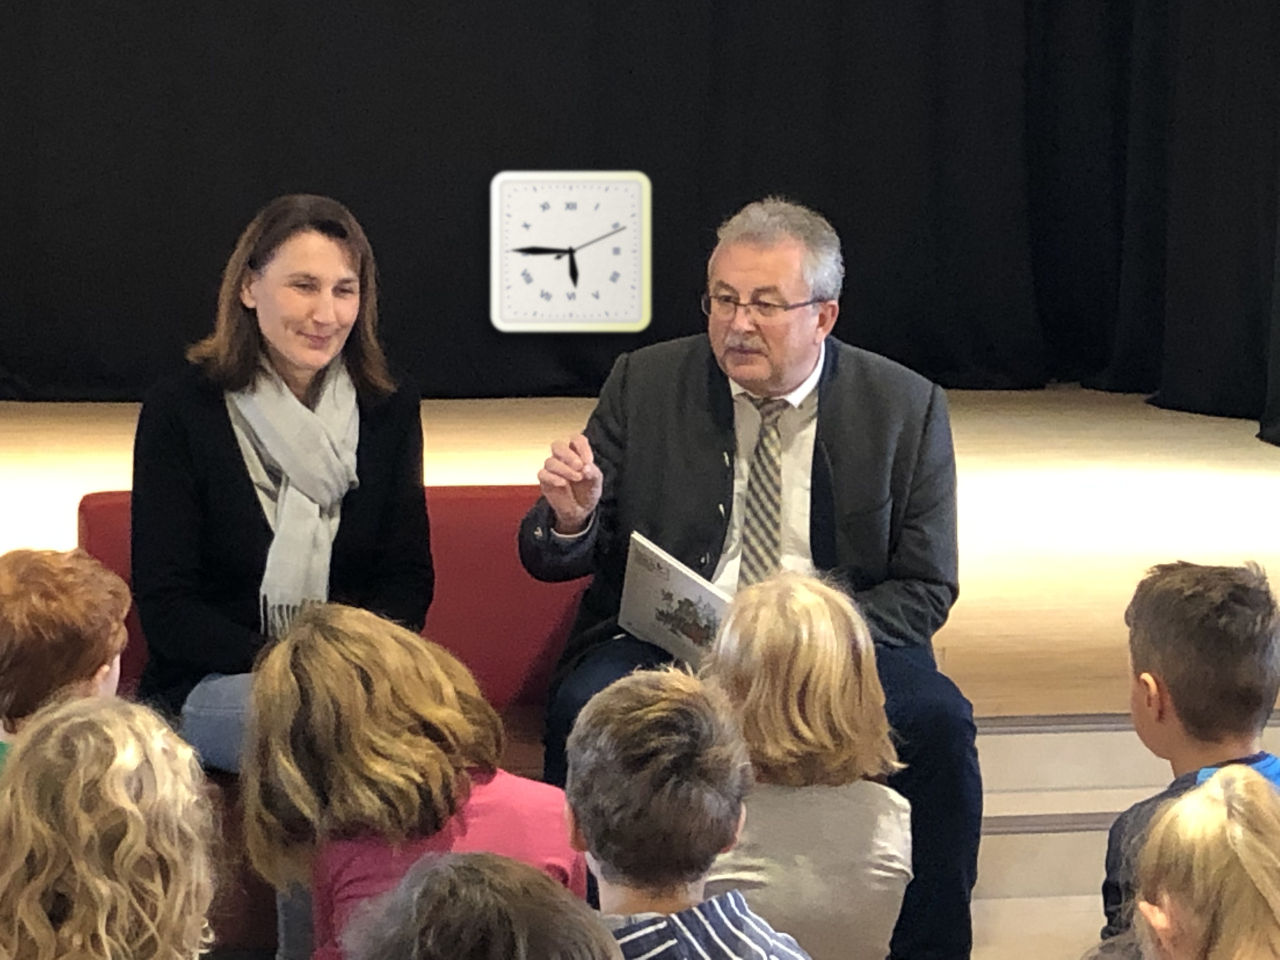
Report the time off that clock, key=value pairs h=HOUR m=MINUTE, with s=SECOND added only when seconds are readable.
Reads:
h=5 m=45 s=11
